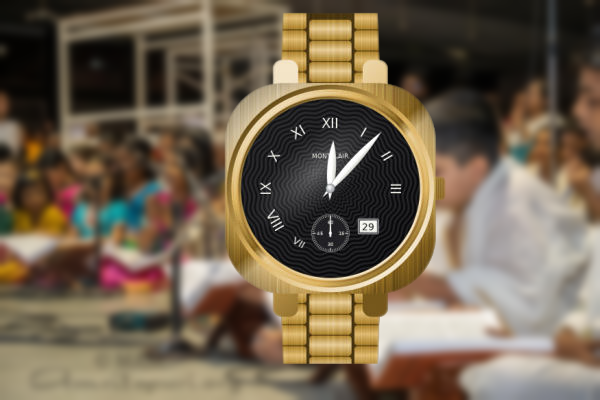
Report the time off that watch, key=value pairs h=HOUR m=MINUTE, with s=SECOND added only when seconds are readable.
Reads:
h=12 m=7
